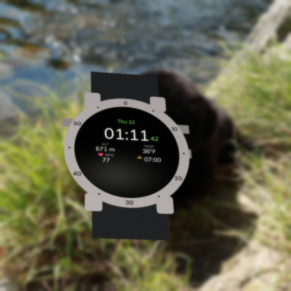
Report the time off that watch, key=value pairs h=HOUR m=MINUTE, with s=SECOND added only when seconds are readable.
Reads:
h=1 m=11
